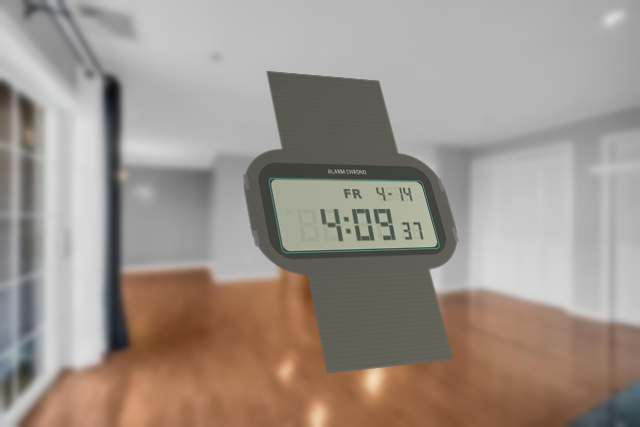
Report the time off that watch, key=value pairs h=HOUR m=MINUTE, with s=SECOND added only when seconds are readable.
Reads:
h=4 m=9 s=37
